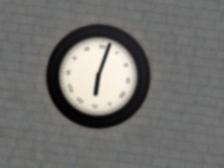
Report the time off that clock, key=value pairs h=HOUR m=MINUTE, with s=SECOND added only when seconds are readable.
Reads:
h=6 m=2
